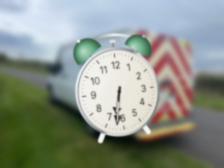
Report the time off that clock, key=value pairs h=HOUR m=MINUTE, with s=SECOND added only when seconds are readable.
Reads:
h=6 m=32
